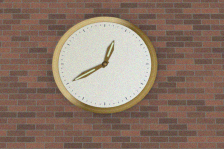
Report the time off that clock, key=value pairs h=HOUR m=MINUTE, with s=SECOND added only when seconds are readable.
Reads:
h=12 m=40
